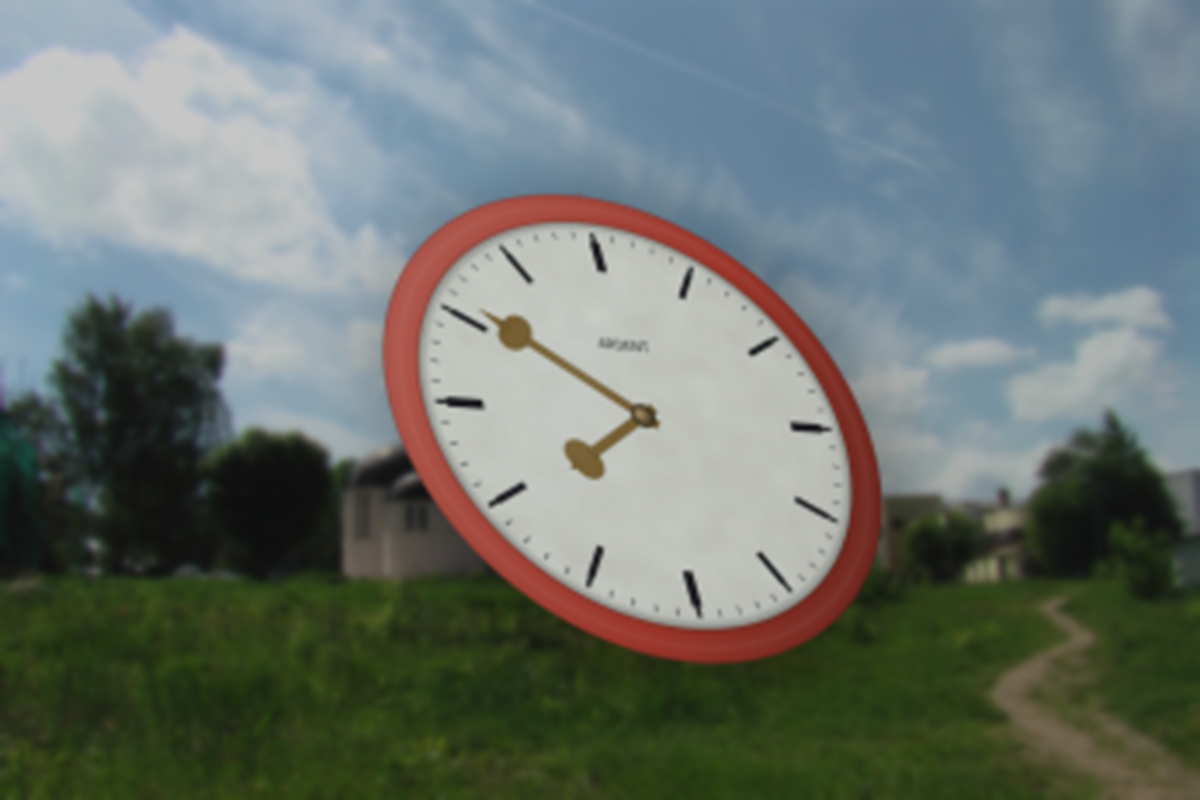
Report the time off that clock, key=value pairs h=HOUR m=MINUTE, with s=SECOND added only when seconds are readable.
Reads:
h=7 m=51
